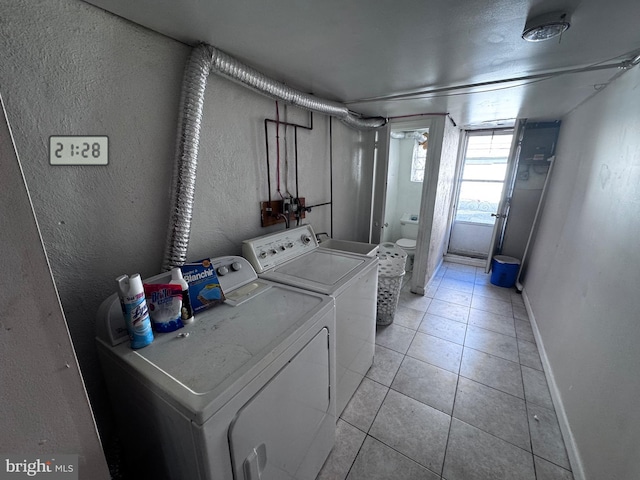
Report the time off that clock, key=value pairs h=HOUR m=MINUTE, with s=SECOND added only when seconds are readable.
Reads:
h=21 m=28
